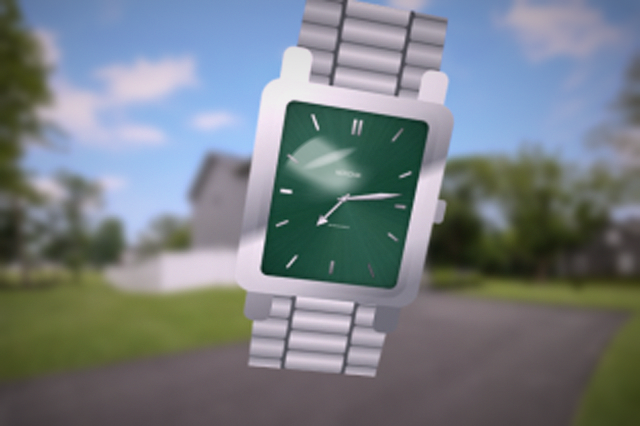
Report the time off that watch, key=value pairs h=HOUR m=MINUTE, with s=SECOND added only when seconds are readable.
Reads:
h=7 m=13
